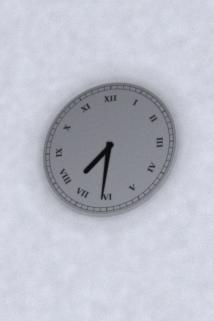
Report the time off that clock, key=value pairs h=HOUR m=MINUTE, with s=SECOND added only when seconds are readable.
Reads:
h=7 m=31
